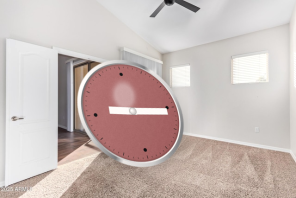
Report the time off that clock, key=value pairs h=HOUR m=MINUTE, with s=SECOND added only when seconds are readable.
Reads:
h=9 m=16
